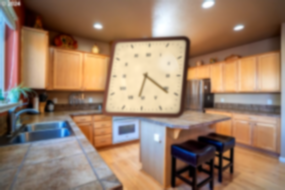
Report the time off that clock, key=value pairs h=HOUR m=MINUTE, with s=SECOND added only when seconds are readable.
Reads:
h=6 m=21
